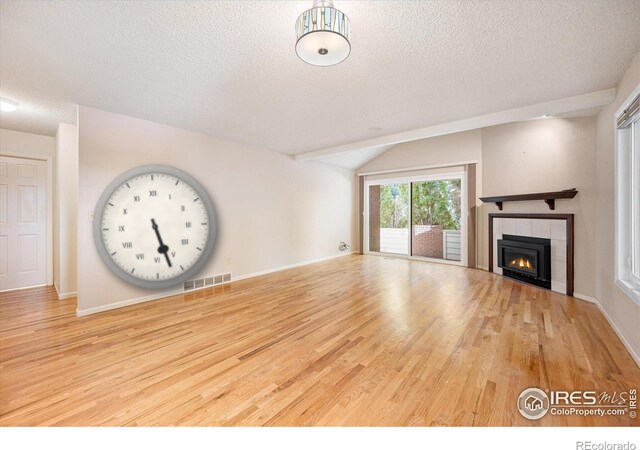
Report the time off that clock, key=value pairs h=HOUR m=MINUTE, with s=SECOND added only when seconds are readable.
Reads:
h=5 m=27
